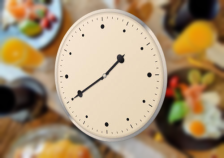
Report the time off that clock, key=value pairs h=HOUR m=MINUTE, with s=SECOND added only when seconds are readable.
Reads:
h=1 m=40
